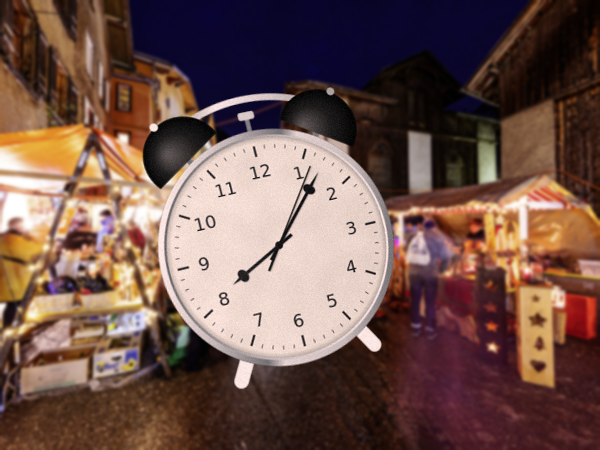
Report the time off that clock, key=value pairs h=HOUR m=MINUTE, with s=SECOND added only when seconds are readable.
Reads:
h=8 m=7 s=6
